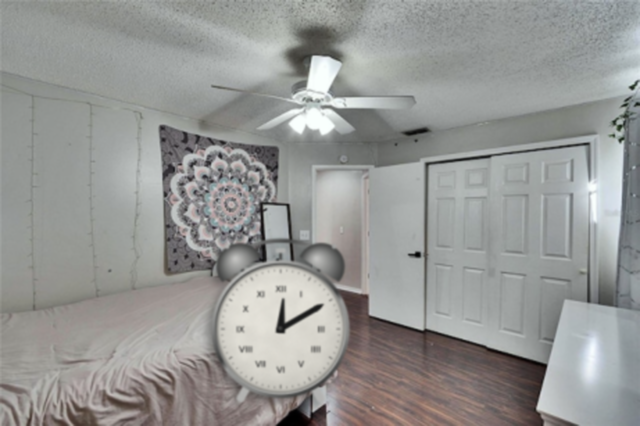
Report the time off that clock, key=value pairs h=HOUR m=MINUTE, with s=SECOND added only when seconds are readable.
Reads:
h=12 m=10
